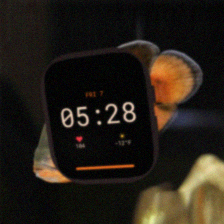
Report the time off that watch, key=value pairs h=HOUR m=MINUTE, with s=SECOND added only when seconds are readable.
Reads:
h=5 m=28
